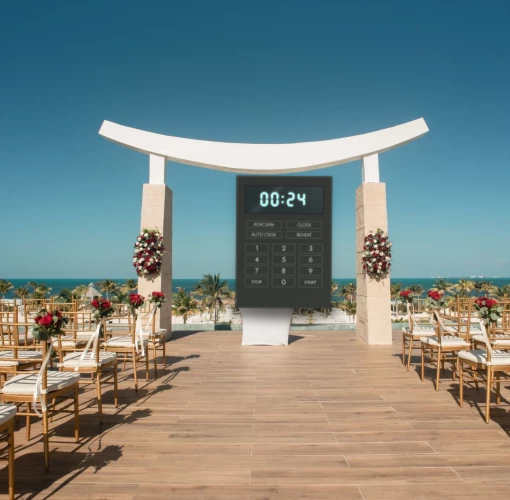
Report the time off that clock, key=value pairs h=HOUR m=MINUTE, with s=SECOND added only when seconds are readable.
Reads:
h=0 m=24
